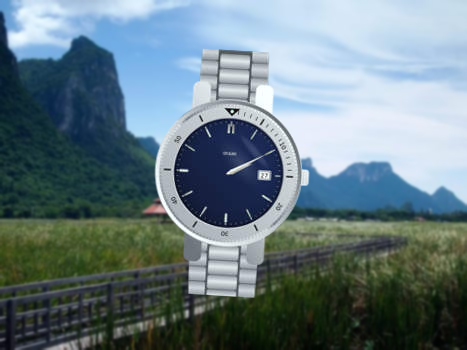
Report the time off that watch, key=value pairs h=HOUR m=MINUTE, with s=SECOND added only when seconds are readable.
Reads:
h=2 m=10
